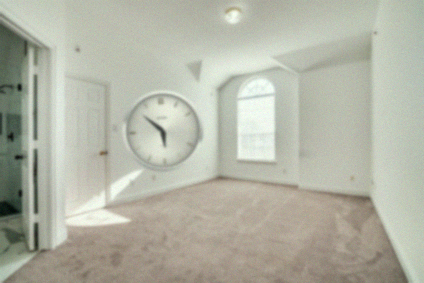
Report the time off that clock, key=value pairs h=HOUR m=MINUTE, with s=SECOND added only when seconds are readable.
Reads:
h=5 m=52
